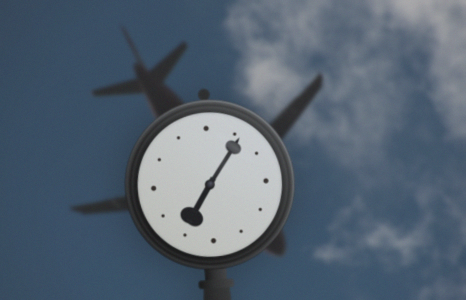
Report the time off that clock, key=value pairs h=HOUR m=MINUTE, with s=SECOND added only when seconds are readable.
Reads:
h=7 m=6
